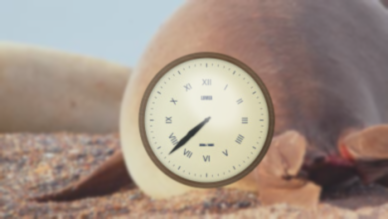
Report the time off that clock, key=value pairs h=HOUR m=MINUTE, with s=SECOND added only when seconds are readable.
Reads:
h=7 m=38
